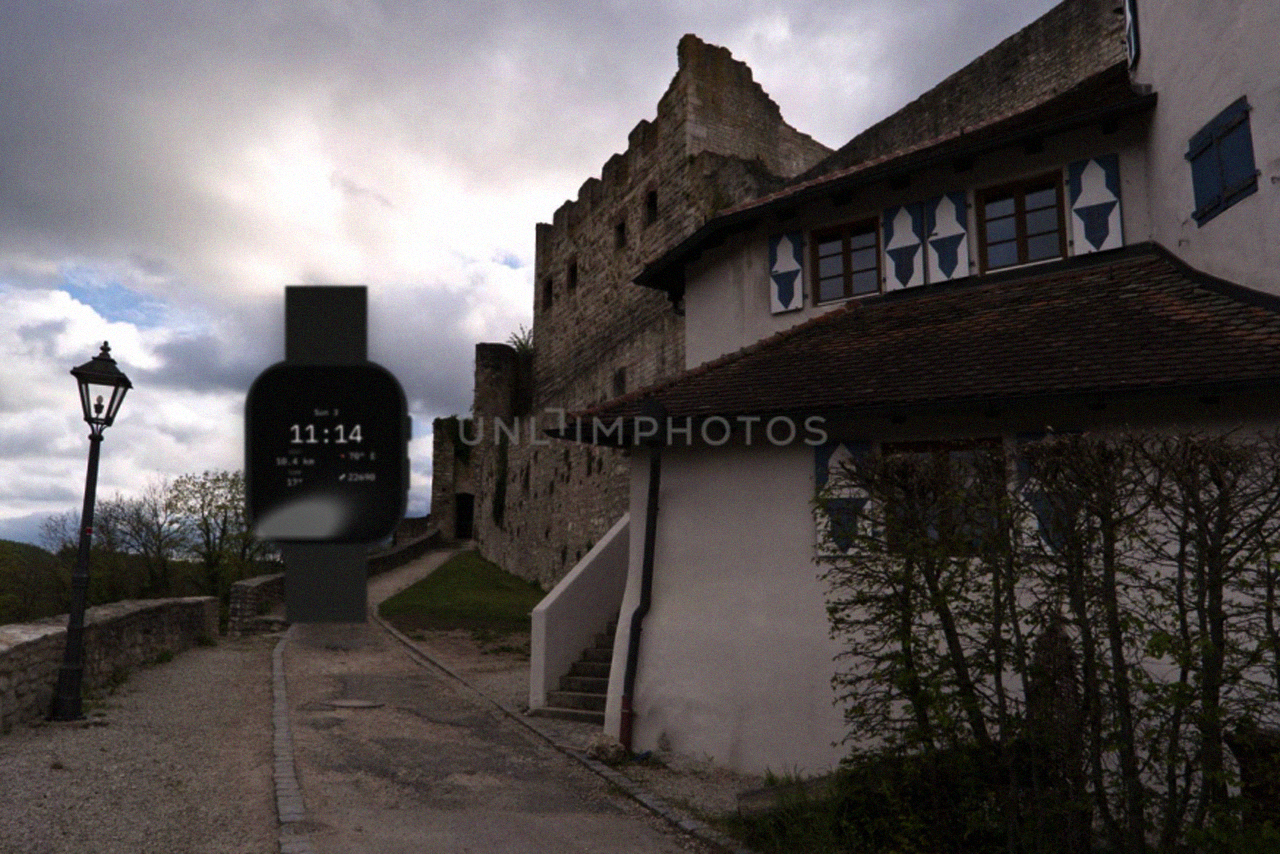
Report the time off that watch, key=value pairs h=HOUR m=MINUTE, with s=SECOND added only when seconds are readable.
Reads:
h=11 m=14
